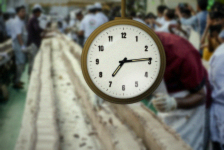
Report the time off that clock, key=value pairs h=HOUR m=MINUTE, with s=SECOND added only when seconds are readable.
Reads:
h=7 m=14
